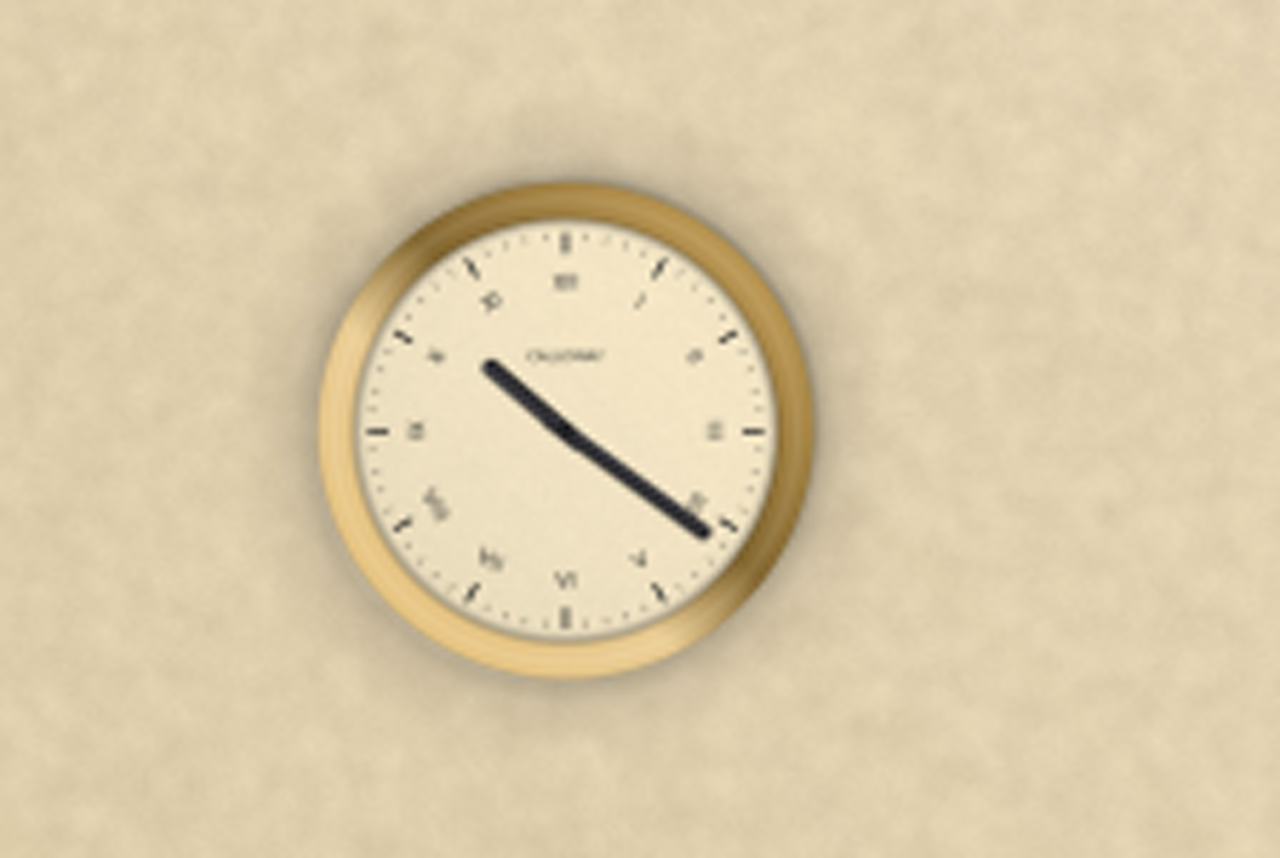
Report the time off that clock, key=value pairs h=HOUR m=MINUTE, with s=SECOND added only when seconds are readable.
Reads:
h=10 m=21
